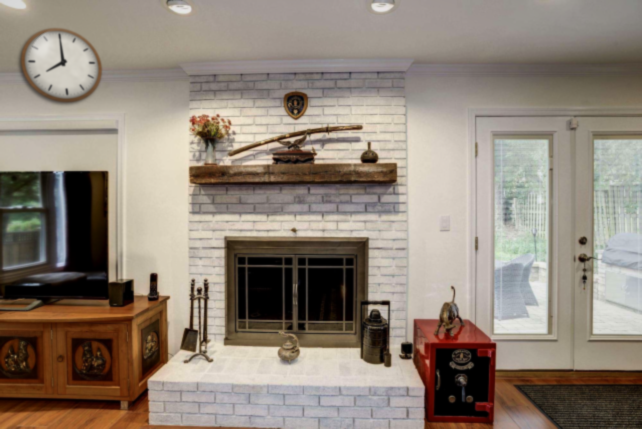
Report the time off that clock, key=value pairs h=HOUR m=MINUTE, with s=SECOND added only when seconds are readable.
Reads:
h=8 m=0
